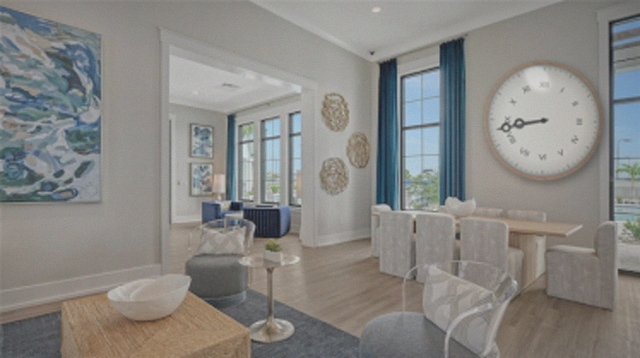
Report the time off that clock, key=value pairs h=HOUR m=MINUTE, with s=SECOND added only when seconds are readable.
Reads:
h=8 m=43
